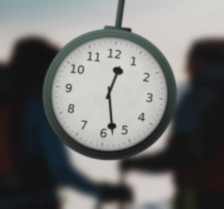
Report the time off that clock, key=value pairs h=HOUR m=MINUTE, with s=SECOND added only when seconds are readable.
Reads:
h=12 m=28
